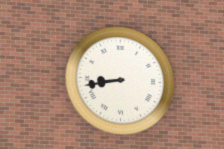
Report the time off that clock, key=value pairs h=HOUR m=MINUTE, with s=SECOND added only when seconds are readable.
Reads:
h=8 m=43
